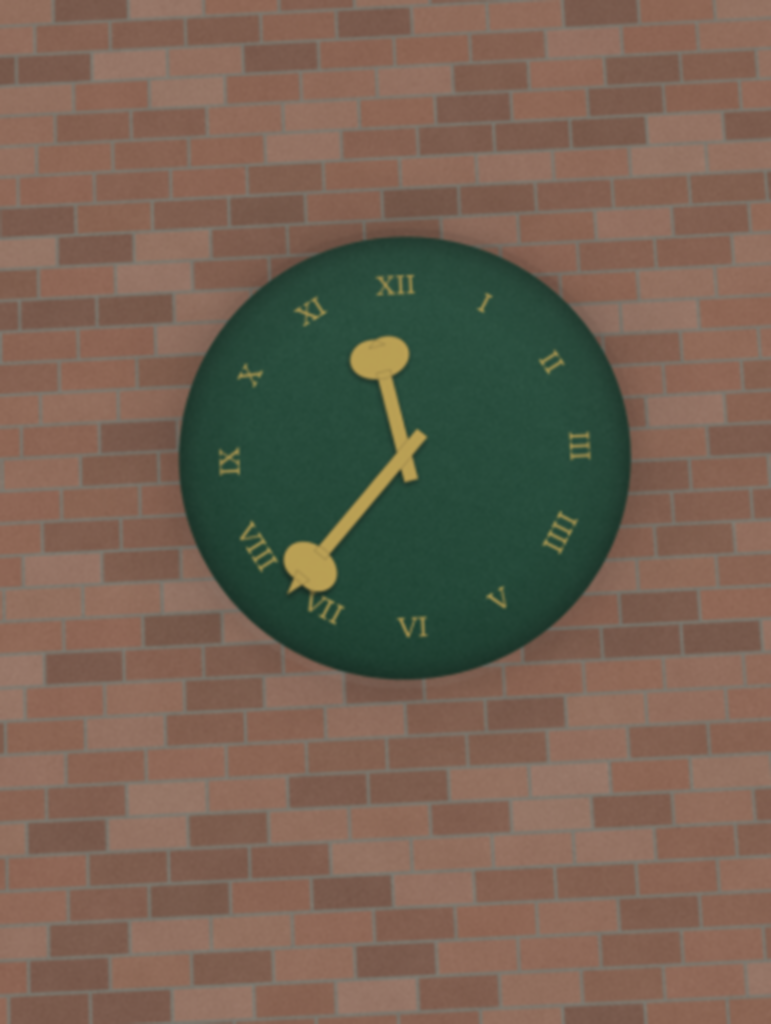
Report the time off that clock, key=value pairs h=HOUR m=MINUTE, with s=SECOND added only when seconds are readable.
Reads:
h=11 m=37
